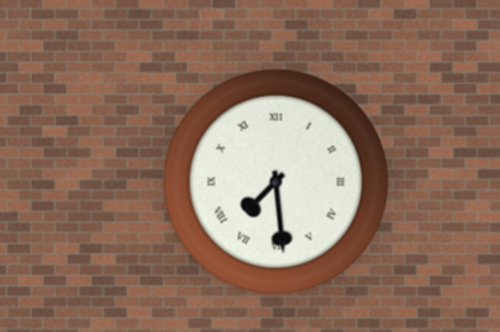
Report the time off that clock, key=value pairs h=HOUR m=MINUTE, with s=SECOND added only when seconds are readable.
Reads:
h=7 m=29
